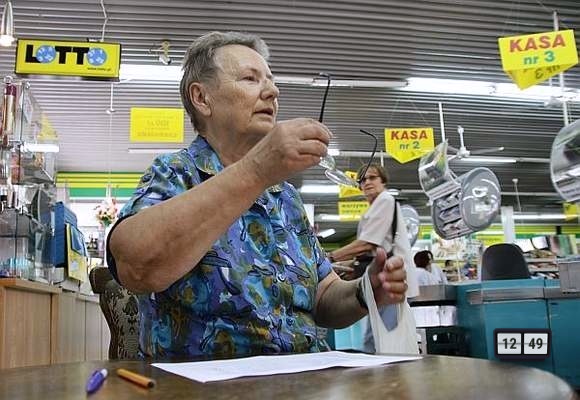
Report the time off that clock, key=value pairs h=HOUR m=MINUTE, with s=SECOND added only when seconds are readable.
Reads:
h=12 m=49
